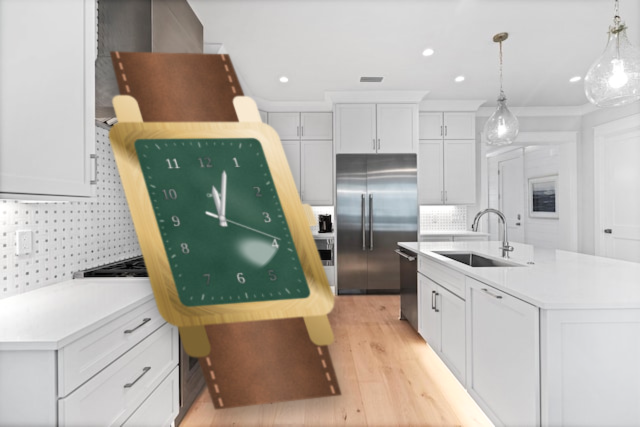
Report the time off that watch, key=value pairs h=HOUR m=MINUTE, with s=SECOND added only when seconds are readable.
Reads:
h=12 m=3 s=19
